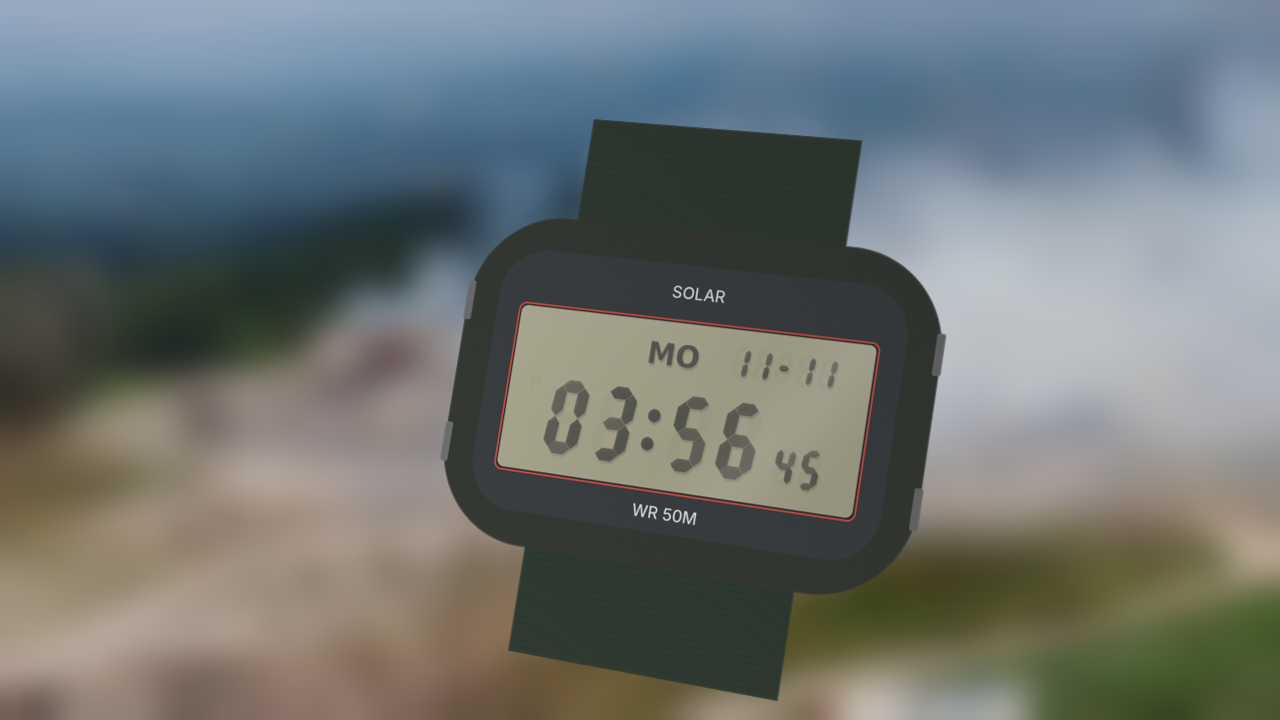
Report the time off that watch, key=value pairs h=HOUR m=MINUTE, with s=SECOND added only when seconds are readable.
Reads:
h=3 m=56 s=45
